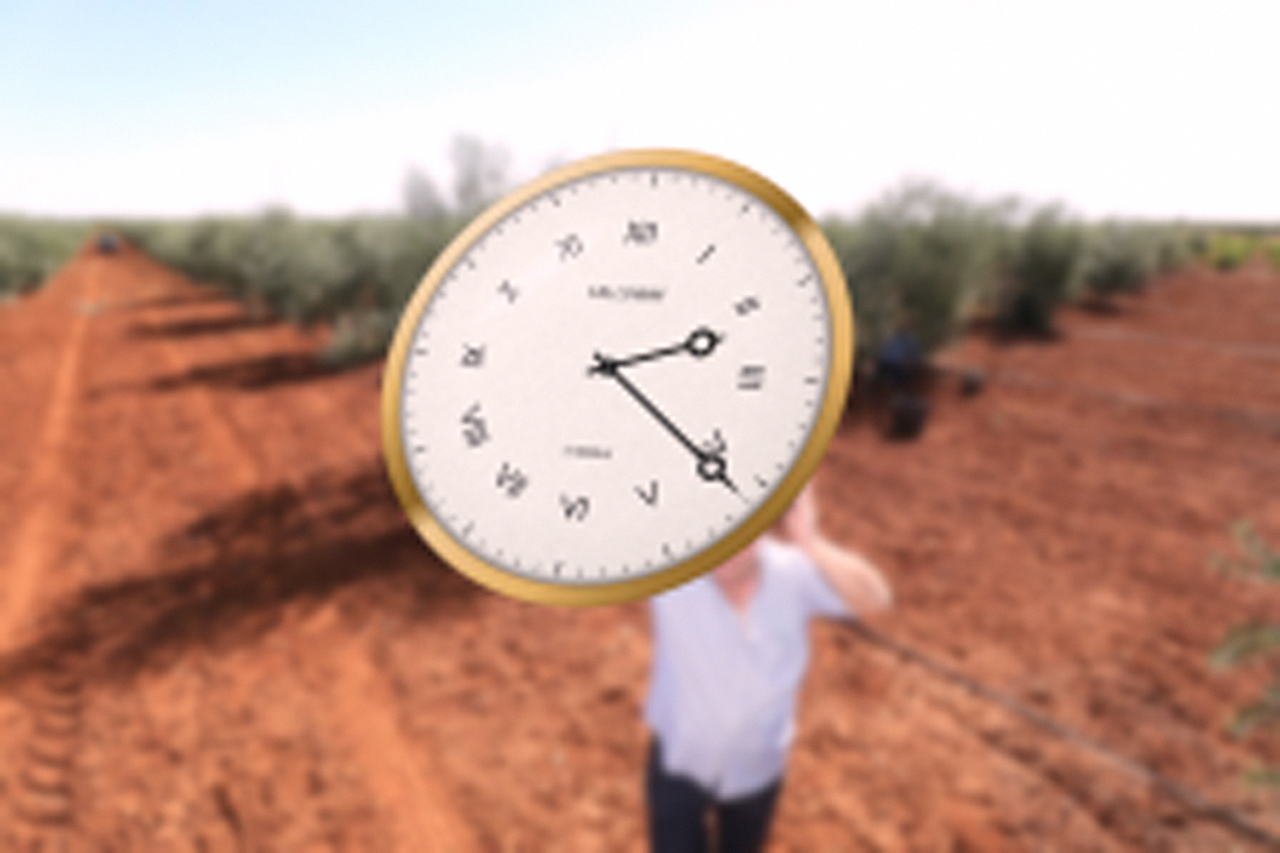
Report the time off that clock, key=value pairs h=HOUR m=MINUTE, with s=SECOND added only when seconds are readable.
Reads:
h=2 m=21
